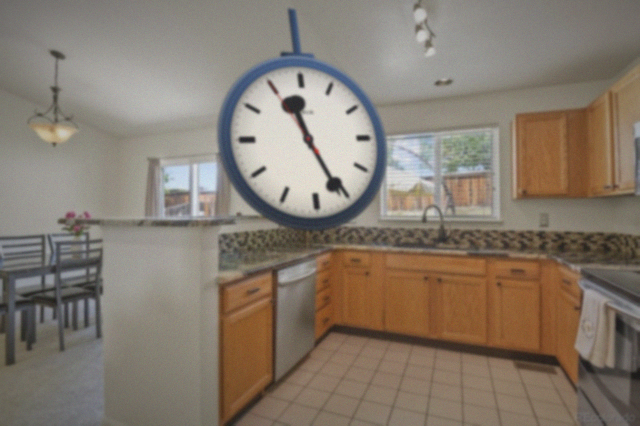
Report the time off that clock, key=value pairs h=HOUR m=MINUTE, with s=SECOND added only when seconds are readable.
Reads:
h=11 m=25 s=55
